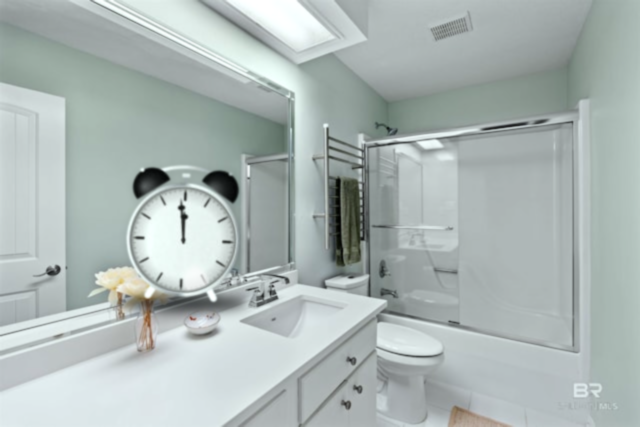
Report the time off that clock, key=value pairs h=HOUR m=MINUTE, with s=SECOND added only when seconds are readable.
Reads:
h=11 m=59
